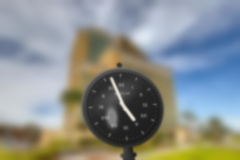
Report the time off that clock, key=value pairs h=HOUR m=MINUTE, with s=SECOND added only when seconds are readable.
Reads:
h=4 m=57
